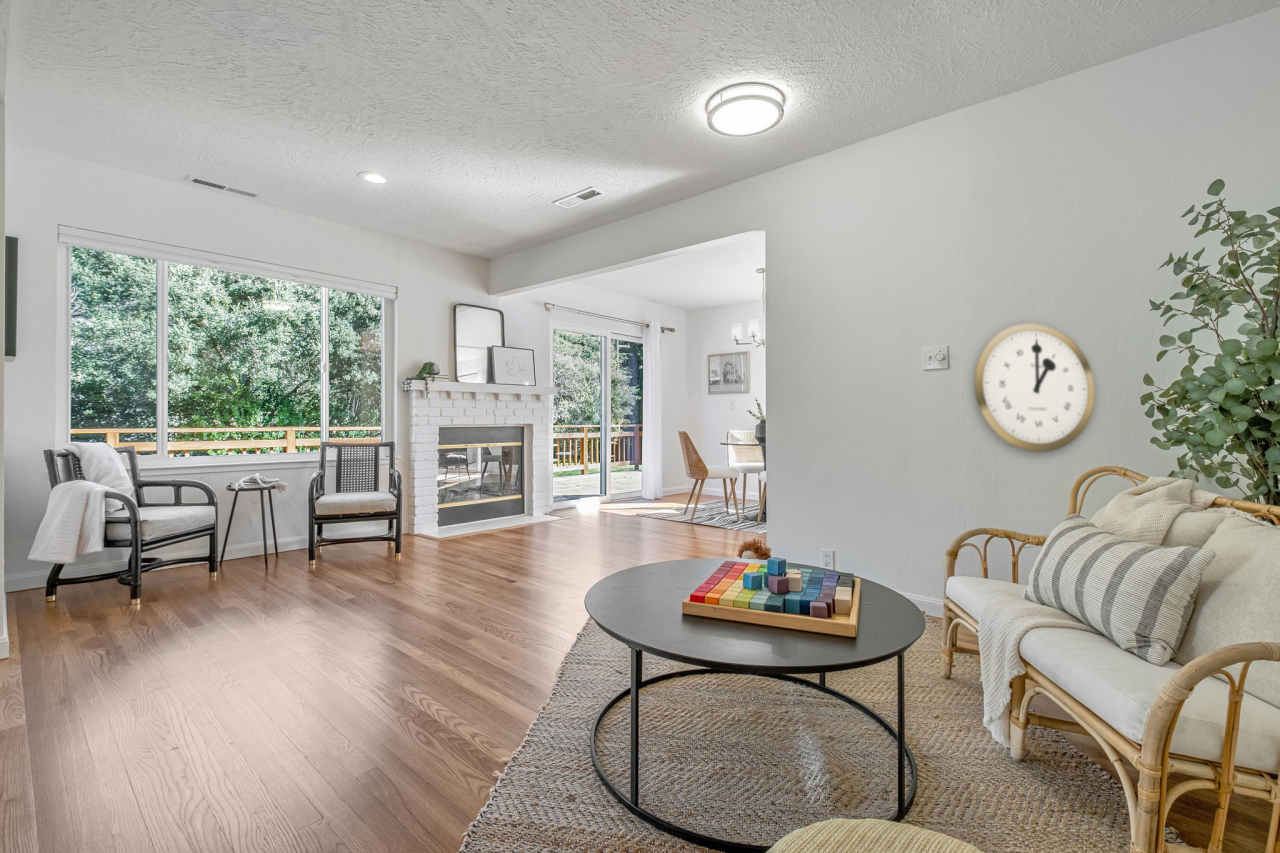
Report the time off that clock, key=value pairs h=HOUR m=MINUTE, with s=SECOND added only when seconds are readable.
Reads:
h=1 m=0
